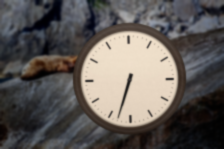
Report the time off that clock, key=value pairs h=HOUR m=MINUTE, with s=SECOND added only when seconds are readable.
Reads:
h=6 m=33
